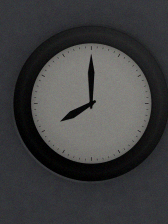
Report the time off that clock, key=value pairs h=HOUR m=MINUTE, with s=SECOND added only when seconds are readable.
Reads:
h=8 m=0
